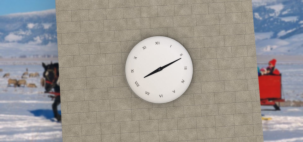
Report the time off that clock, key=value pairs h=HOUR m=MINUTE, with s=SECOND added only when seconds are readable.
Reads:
h=8 m=11
